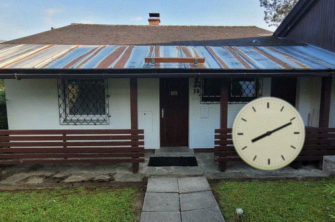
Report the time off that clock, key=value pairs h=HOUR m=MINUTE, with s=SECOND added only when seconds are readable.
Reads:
h=8 m=11
